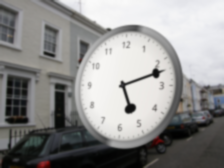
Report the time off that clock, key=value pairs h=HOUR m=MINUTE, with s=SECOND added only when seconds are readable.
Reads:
h=5 m=12
